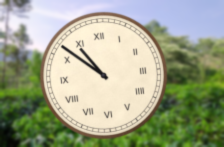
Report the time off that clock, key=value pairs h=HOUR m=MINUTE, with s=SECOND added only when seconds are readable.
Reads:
h=10 m=52
